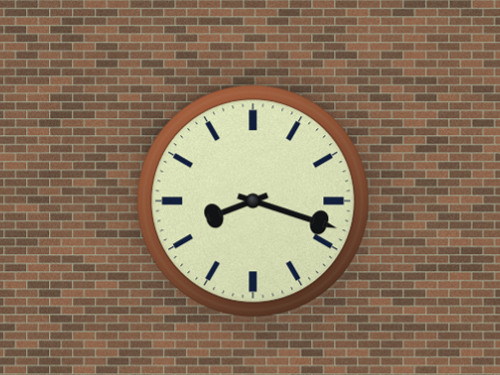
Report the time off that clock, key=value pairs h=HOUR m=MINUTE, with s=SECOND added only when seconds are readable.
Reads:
h=8 m=18
